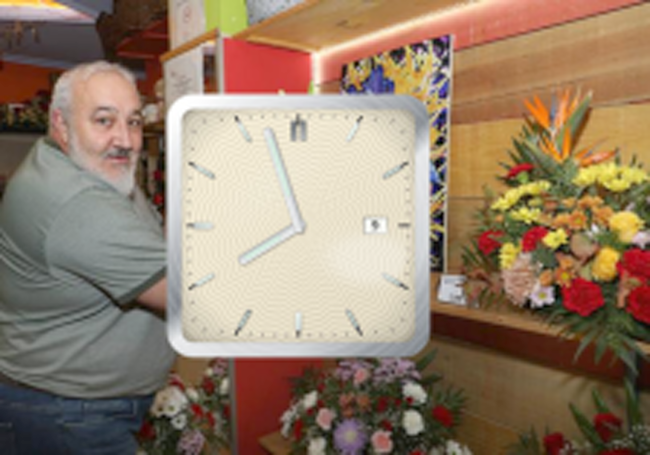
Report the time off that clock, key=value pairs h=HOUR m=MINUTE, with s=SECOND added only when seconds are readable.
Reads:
h=7 m=57
